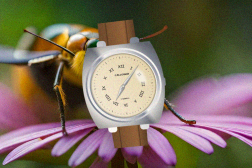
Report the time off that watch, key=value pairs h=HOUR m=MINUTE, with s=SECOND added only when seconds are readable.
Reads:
h=7 m=7
